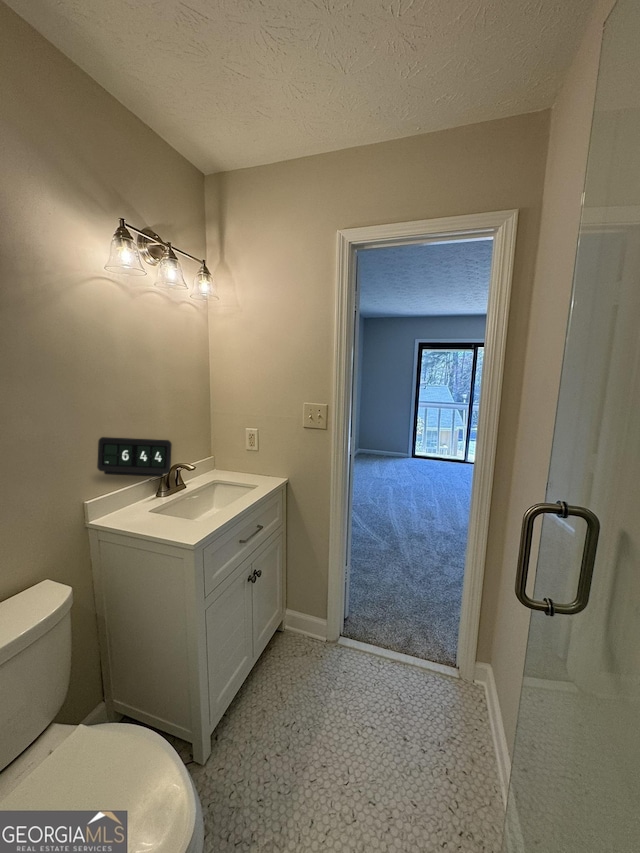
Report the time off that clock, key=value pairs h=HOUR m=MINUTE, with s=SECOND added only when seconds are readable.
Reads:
h=6 m=44
